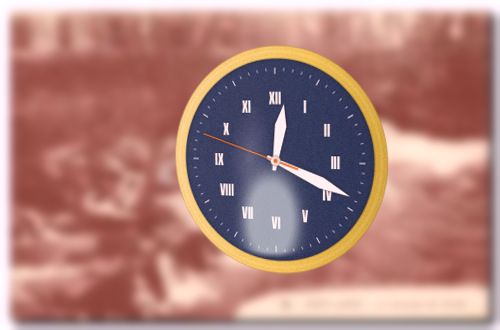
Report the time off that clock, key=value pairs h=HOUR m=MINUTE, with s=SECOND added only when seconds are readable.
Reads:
h=12 m=18 s=48
